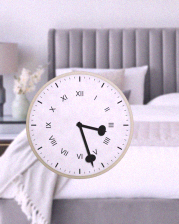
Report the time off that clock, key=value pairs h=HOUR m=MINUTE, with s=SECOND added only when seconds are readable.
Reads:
h=3 m=27
